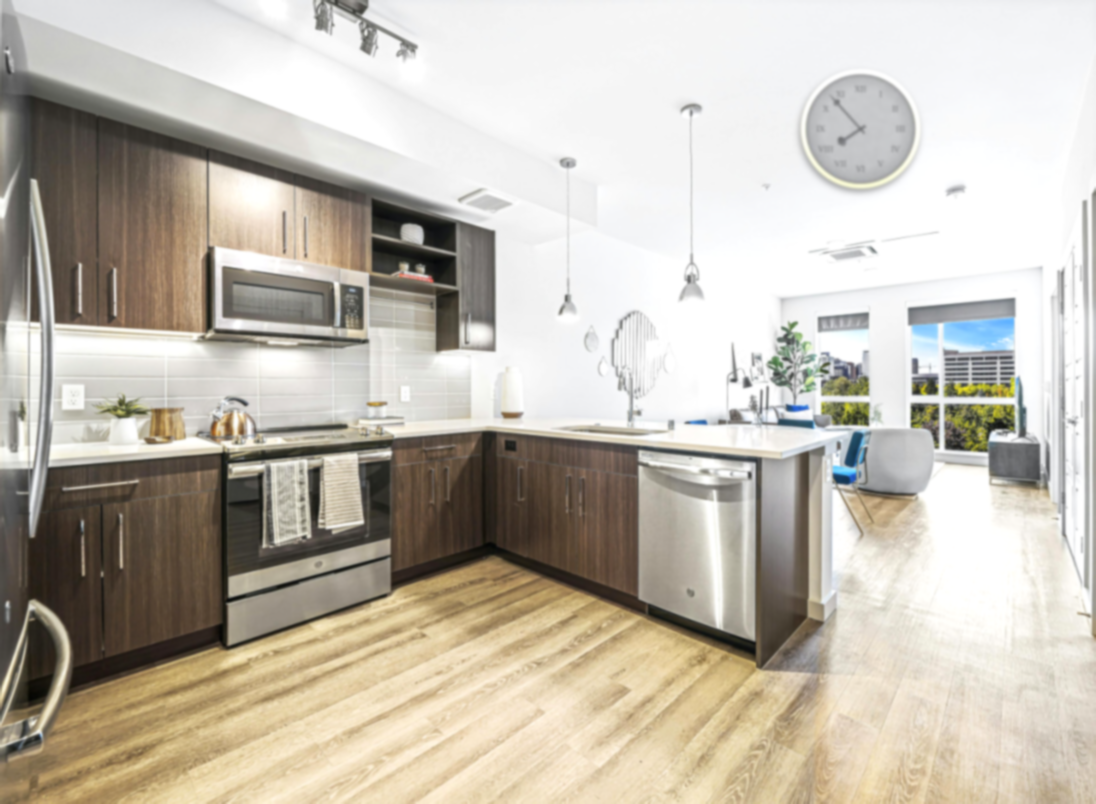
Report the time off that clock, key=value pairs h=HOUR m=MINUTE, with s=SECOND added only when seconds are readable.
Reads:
h=7 m=53
